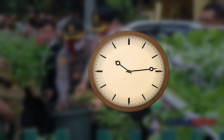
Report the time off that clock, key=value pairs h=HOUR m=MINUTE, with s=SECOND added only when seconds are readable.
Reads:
h=10 m=14
